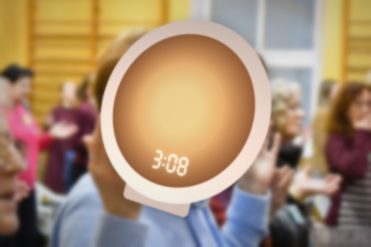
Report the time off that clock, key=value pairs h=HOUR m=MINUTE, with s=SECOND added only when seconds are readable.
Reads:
h=3 m=8
